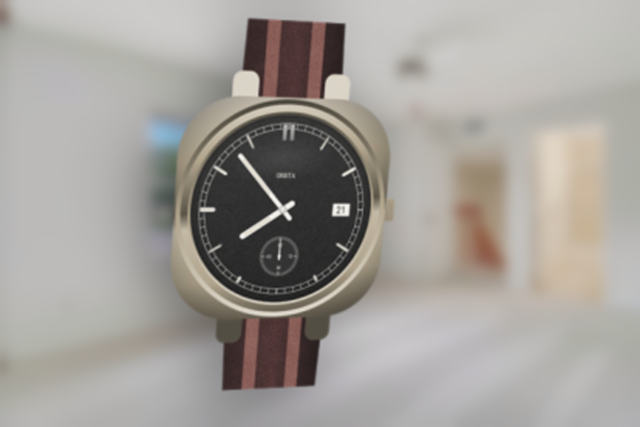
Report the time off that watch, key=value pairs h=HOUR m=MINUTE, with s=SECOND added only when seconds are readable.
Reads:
h=7 m=53
